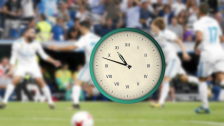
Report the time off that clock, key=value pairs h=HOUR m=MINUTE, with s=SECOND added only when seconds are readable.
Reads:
h=10 m=48
